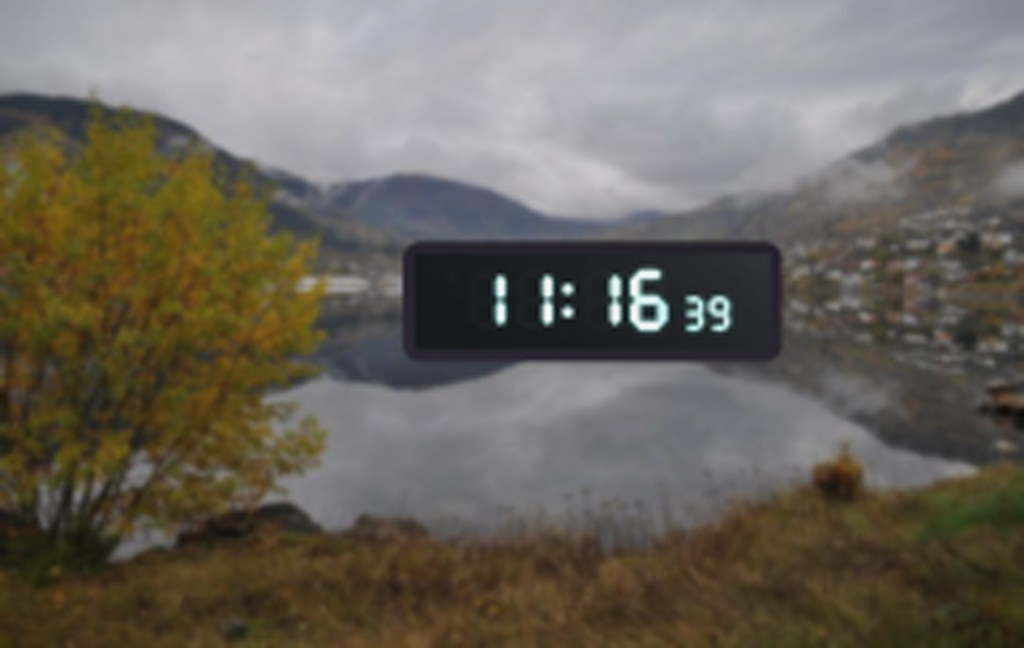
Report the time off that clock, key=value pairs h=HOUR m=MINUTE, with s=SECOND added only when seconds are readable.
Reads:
h=11 m=16 s=39
